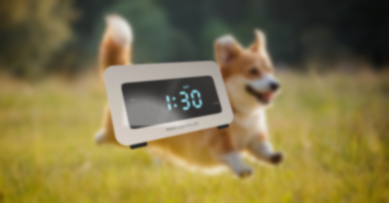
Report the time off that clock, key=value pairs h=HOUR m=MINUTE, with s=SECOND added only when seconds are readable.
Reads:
h=1 m=30
